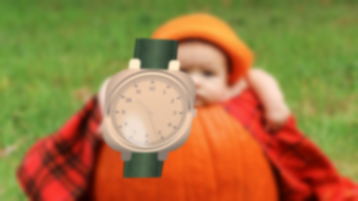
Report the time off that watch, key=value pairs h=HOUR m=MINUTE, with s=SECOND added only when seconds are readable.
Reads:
h=10 m=26
